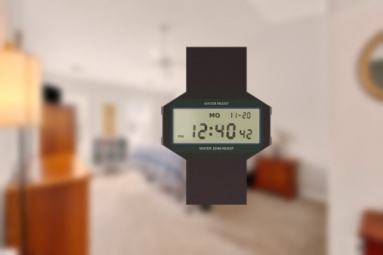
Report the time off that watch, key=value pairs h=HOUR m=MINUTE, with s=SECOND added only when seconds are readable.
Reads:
h=12 m=40 s=42
